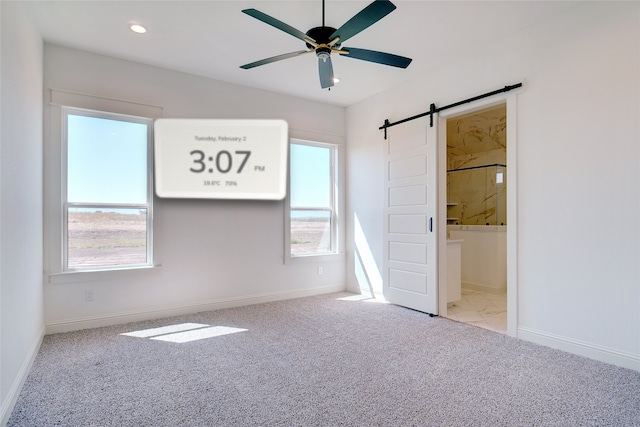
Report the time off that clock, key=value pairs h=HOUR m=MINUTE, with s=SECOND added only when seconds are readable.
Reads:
h=3 m=7
